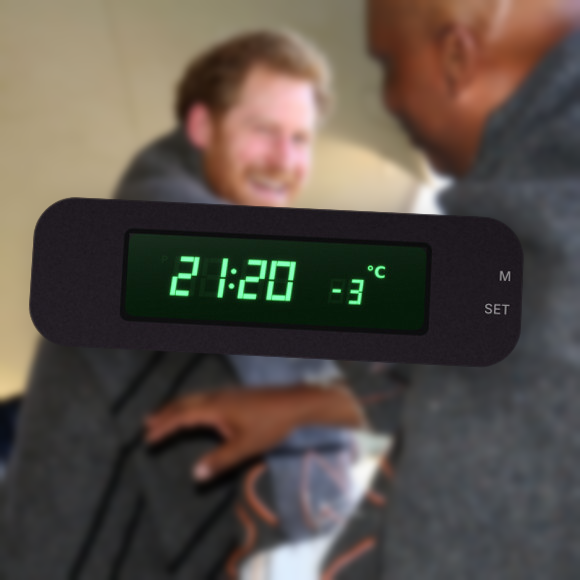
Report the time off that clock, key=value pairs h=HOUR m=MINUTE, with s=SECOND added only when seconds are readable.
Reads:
h=21 m=20
